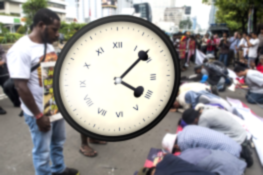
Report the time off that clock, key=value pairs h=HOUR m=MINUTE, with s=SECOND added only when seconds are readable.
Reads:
h=4 m=8
